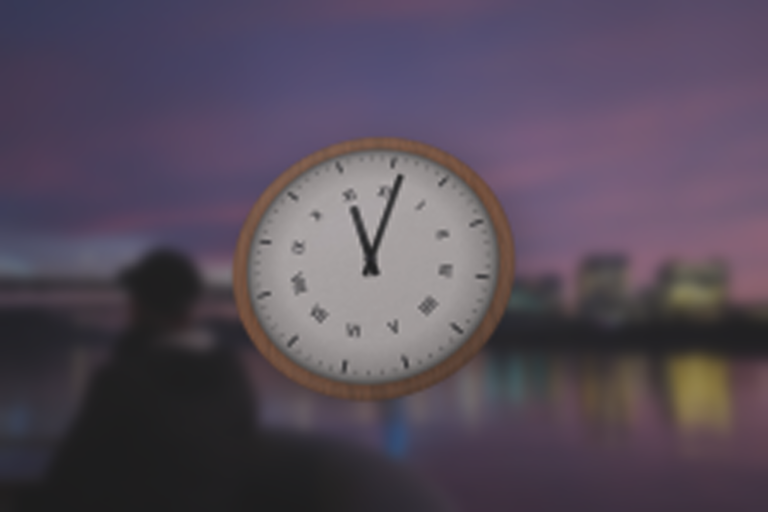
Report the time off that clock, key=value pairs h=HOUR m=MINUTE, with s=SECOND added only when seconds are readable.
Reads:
h=11 m=1
